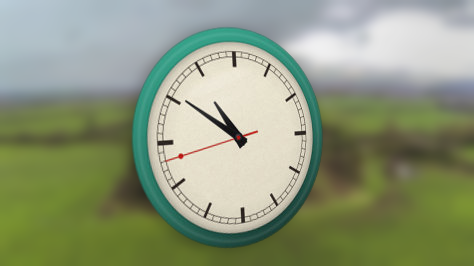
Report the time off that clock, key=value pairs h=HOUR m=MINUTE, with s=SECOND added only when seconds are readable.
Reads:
h=10 m=50 s=43
